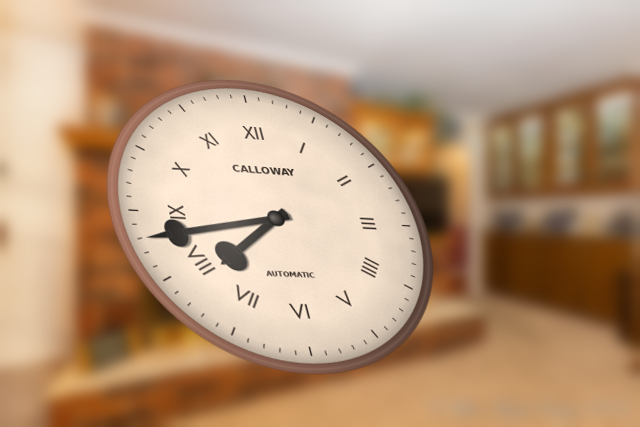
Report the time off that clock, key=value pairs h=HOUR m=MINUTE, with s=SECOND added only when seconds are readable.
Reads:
h=7 m=43
